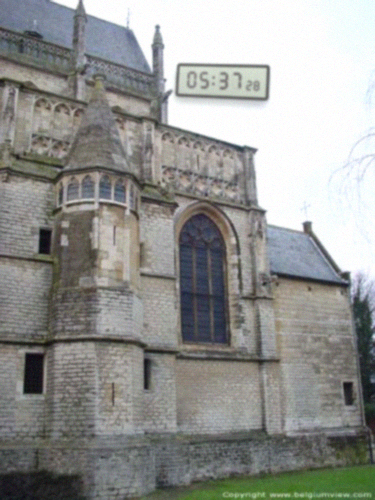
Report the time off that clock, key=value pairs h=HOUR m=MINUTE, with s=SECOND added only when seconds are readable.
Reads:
h=5 m=37
